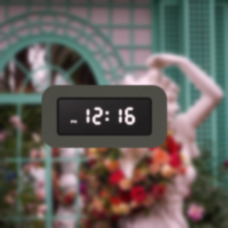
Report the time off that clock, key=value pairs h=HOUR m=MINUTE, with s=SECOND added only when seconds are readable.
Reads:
h=12 m=16
